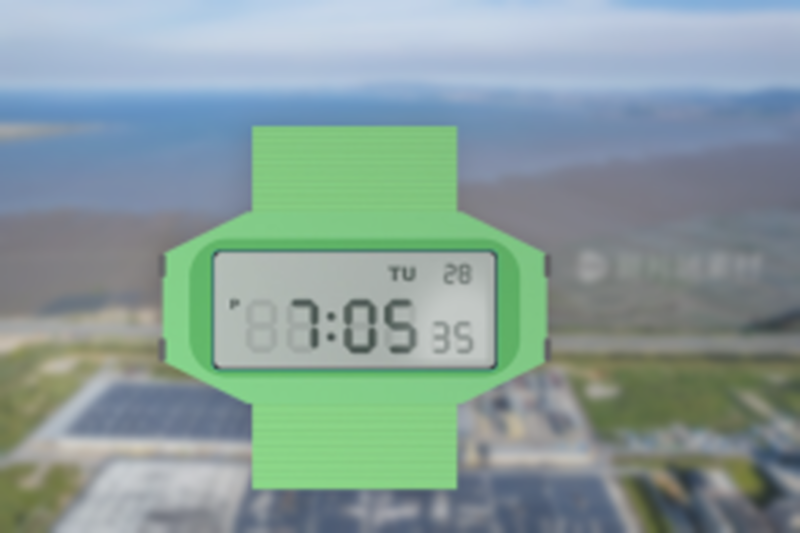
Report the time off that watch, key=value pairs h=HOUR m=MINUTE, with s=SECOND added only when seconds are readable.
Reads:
h=7 m=5 s=35
